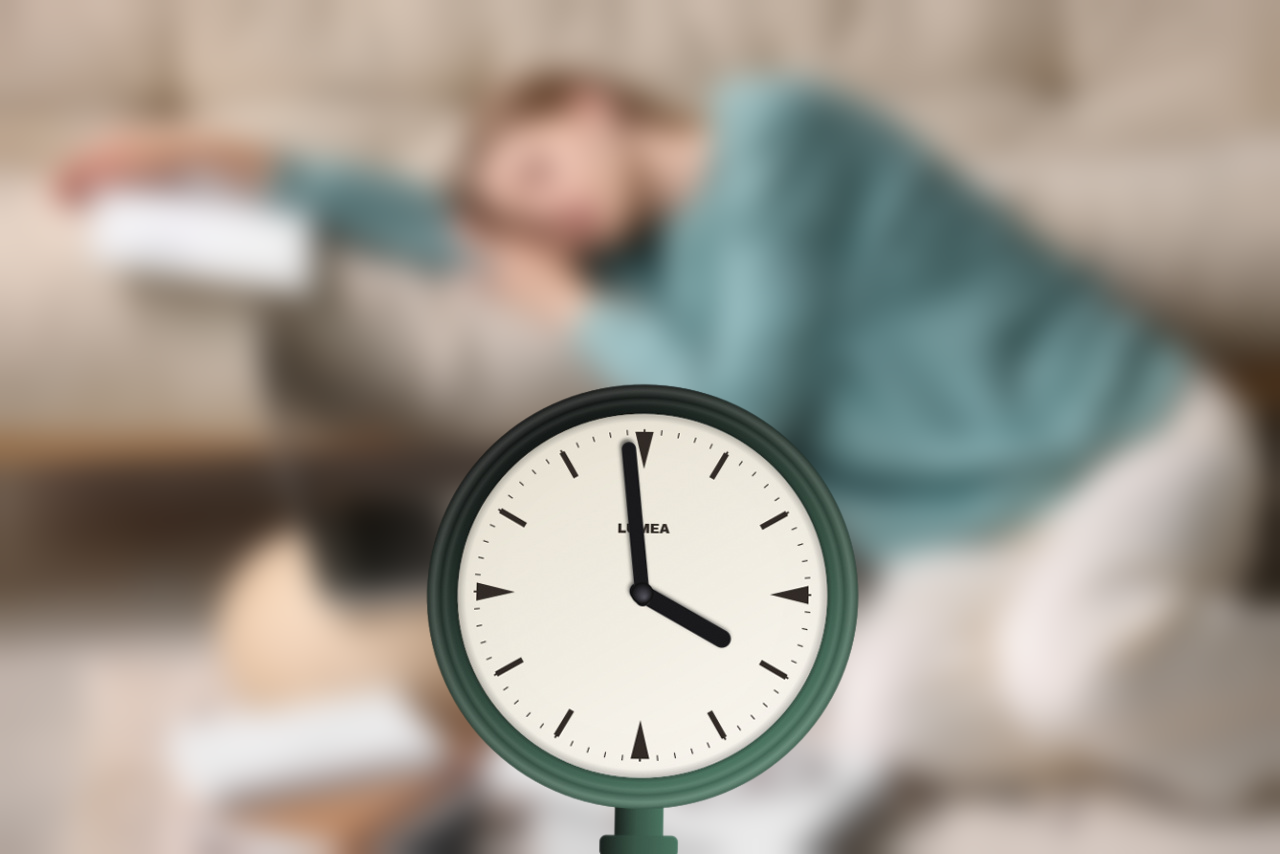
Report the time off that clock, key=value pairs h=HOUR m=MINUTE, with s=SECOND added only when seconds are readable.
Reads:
h=3 m=59
